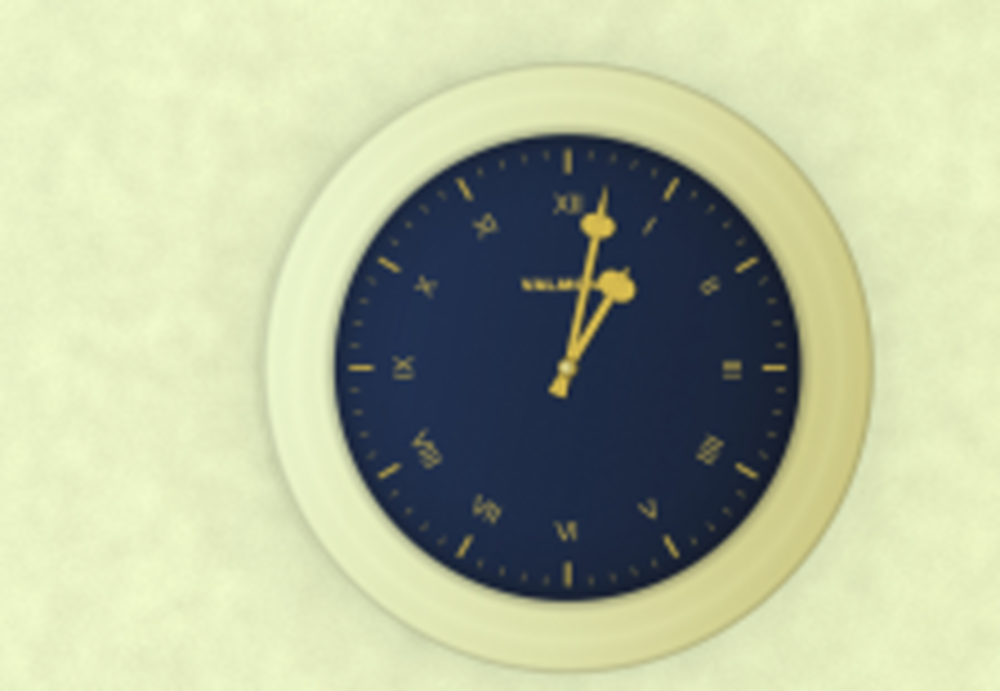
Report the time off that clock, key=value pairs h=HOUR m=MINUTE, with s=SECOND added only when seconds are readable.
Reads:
h=1 m=2
